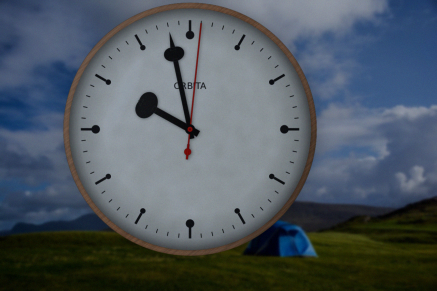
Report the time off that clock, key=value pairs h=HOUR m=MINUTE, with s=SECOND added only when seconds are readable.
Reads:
h=9 m=58 s=1
